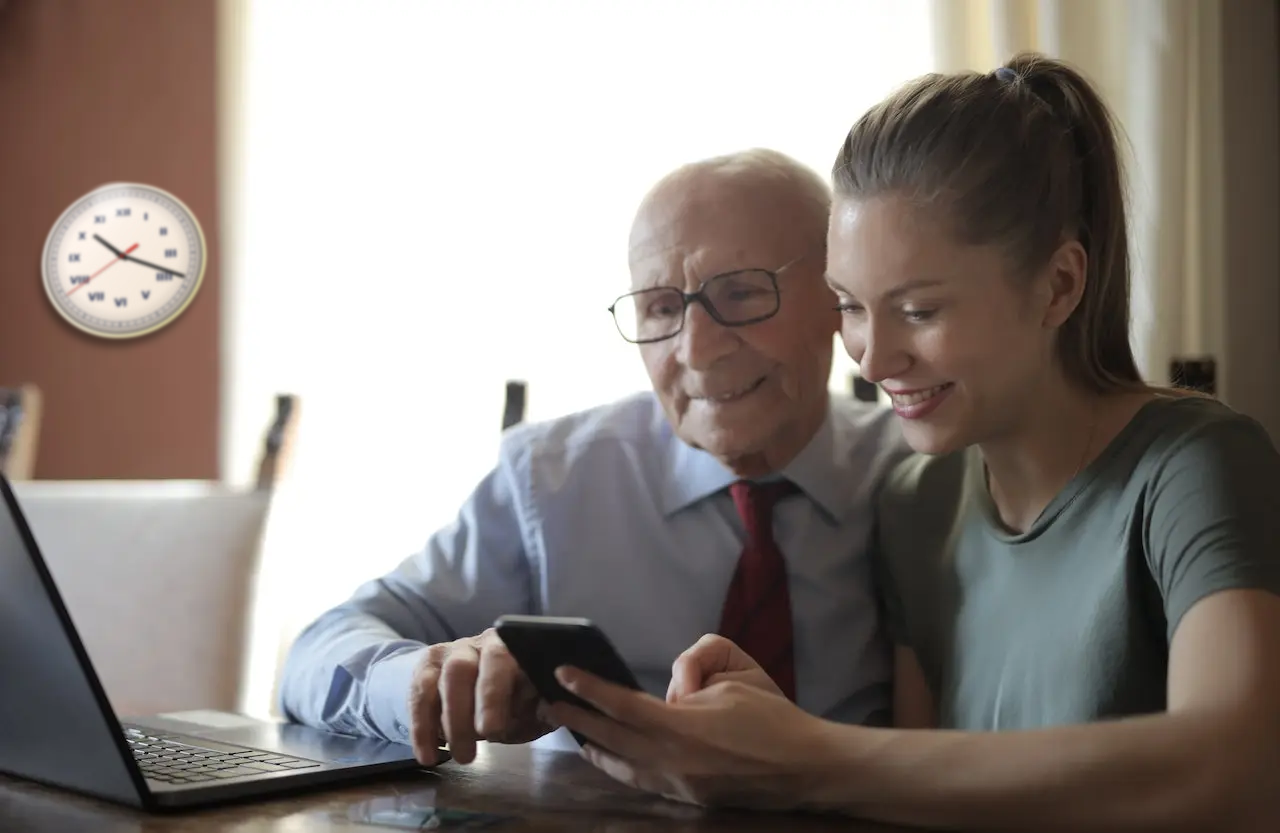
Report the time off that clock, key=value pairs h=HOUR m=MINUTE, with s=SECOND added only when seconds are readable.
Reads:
h=10 m=18 s=39
